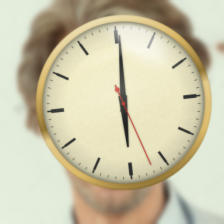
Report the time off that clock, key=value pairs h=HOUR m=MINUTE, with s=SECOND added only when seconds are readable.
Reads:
h=6 m=0 s=27
